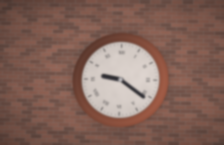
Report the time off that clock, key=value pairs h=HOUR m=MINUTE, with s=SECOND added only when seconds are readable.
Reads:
h=9 m=21
